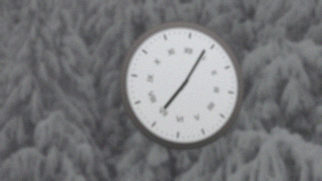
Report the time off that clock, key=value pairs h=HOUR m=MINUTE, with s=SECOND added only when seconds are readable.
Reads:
h=7 m=4
